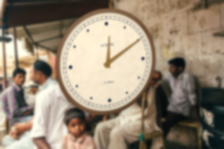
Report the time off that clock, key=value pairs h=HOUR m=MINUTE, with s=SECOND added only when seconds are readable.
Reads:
h=12 m=10
